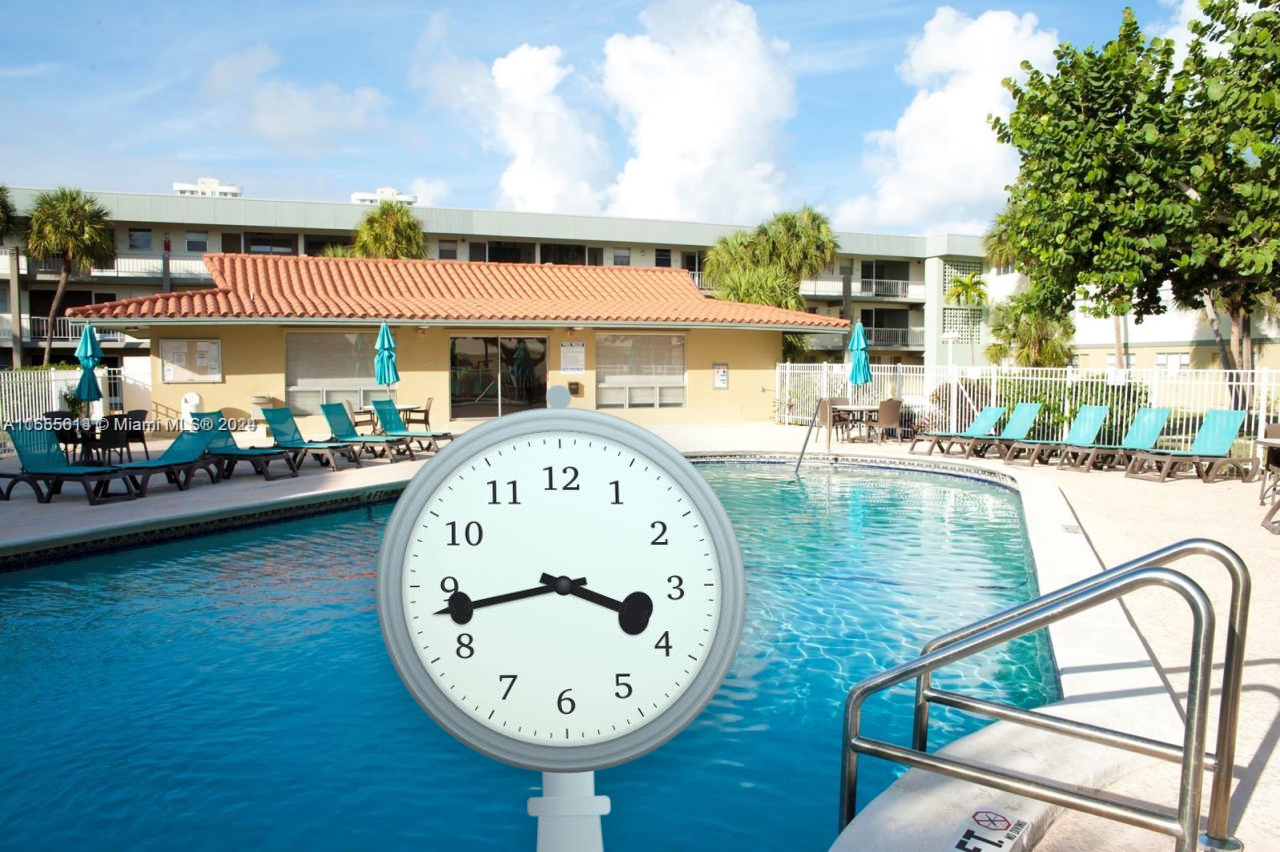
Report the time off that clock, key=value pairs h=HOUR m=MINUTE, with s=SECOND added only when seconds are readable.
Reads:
h=3 m=43
